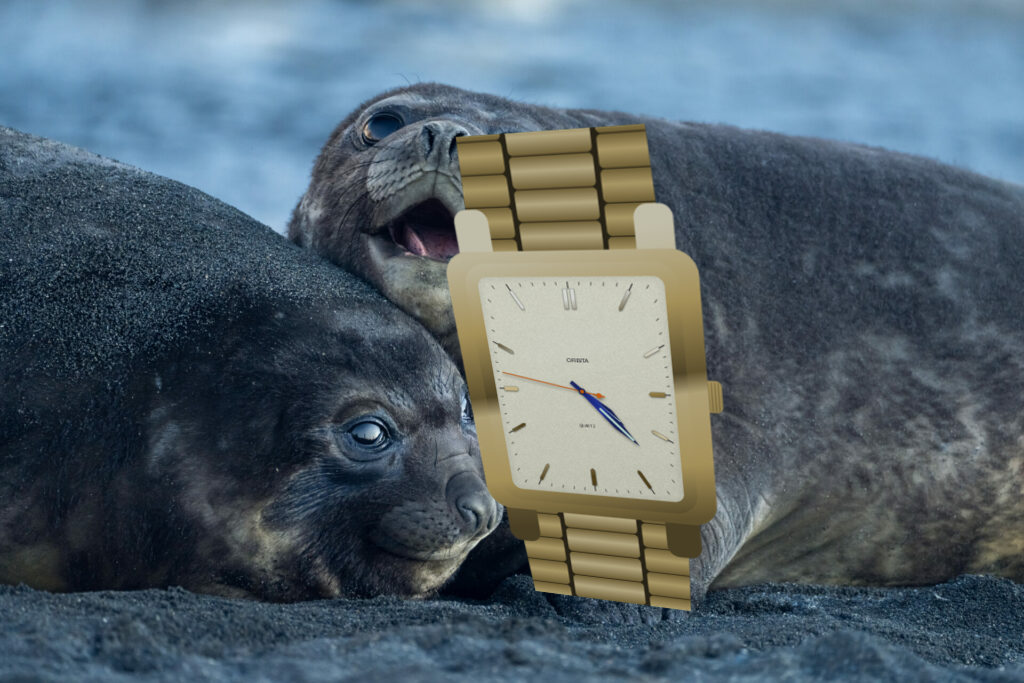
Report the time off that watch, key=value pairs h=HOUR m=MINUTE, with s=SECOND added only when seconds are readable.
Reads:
h=4 m=22 s=47
